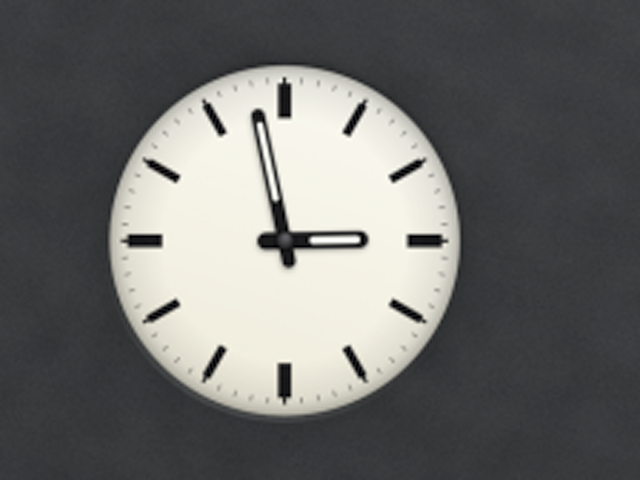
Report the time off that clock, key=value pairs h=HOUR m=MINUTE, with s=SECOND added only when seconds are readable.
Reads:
h=2 m=58
